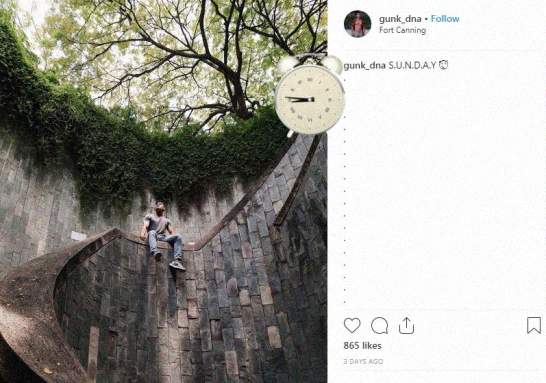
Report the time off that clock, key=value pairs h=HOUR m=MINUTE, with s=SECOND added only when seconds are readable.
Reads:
h=8 m=46
